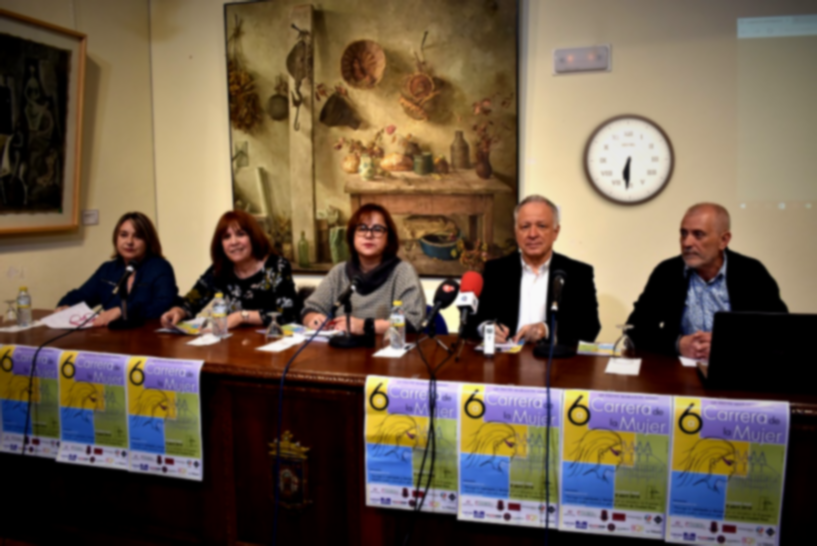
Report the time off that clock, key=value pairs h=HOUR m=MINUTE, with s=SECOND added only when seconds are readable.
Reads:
h=6 m=31
